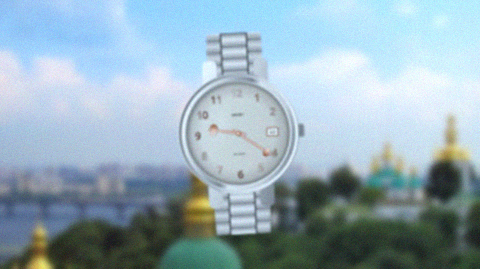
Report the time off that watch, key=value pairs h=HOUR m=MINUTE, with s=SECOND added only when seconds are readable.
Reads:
h=9 m=21
